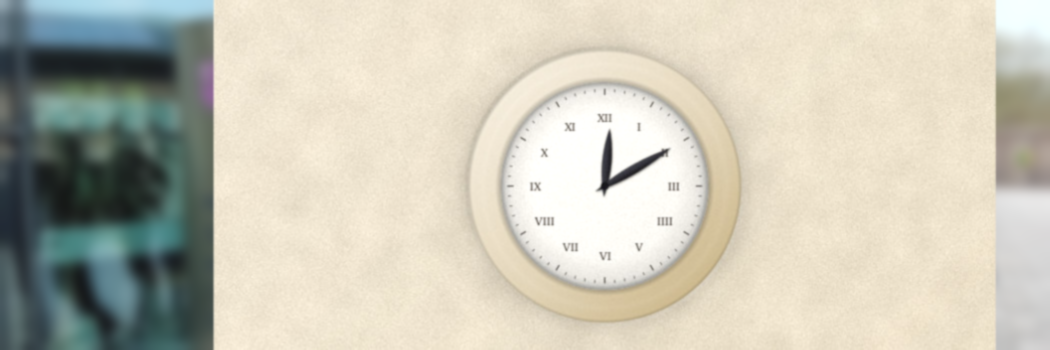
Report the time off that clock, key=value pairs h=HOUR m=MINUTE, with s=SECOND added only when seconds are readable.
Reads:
h=12 m=10
